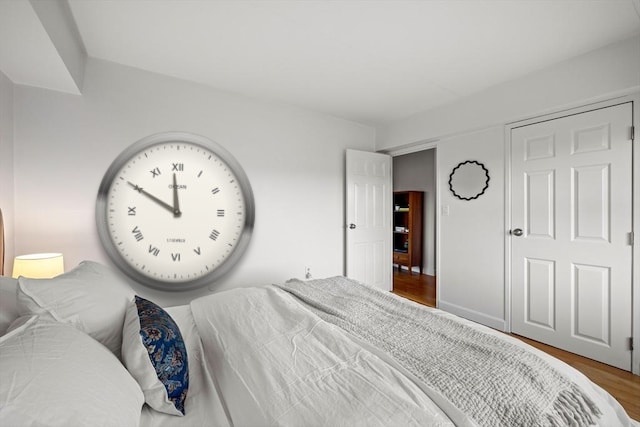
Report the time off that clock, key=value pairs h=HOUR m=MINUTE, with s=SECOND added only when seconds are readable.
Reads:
h=11 m=50
